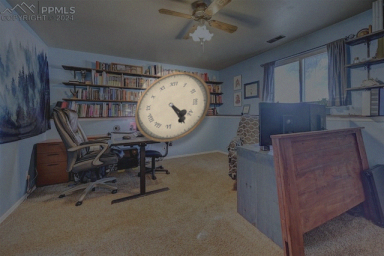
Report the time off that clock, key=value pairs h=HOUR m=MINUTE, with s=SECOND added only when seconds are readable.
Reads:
h=4 m=24
